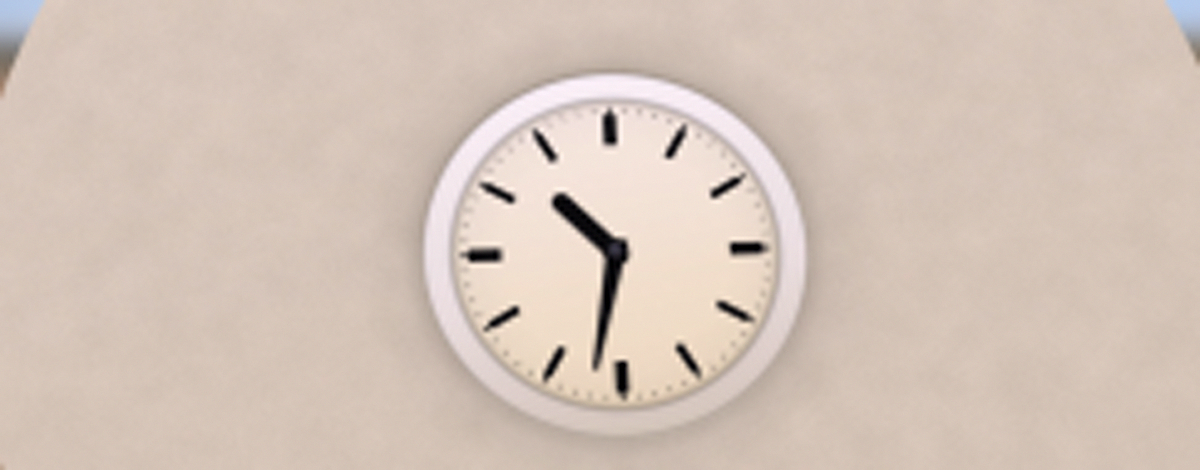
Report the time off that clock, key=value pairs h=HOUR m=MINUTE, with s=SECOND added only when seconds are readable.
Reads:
h=10 m=32
